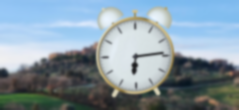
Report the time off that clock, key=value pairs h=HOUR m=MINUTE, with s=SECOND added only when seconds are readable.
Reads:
h=6 m=14
